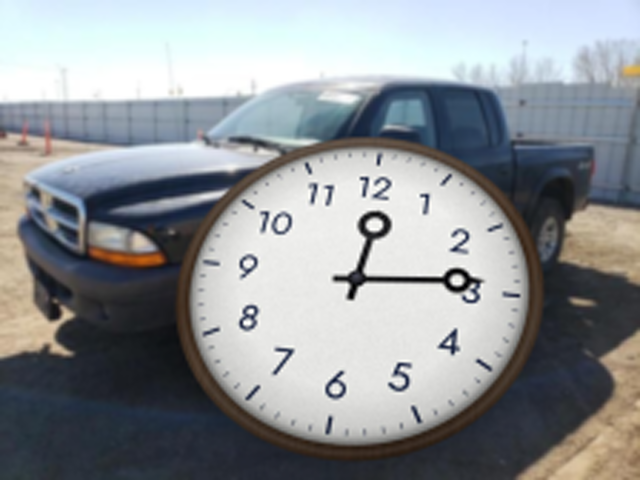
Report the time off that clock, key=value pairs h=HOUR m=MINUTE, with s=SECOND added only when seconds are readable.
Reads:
h=12 m=14
